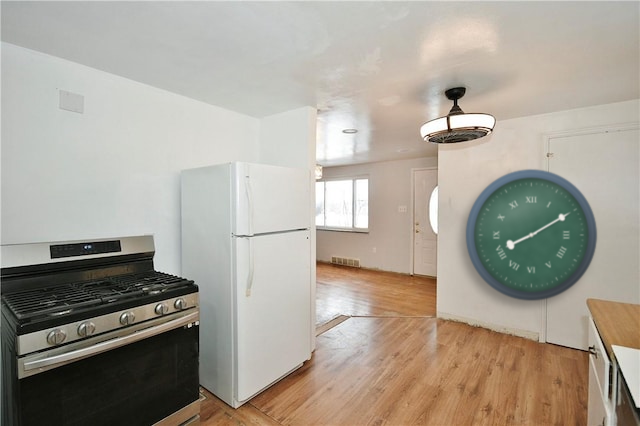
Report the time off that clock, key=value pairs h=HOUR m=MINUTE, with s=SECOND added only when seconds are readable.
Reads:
h=8 m=10
